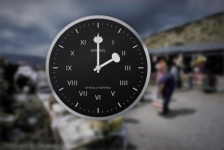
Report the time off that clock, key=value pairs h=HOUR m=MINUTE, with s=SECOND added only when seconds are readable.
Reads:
h=2 m=0
